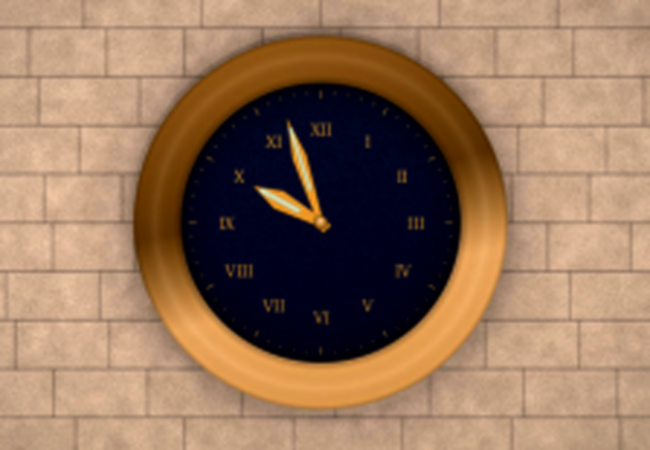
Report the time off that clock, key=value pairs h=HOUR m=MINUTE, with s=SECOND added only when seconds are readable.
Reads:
h=9 m=57
